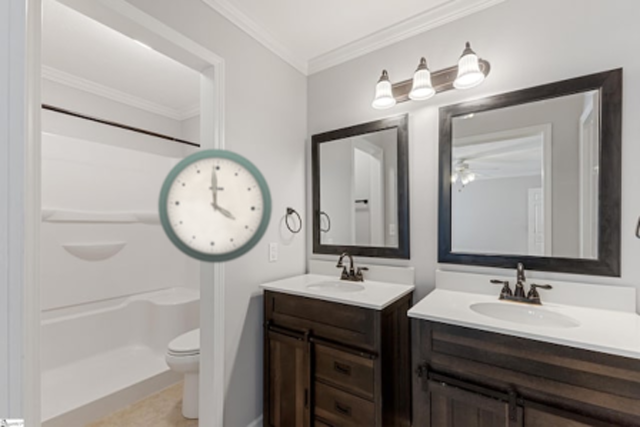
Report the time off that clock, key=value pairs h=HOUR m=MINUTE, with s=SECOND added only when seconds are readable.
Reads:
h=3 m=59
